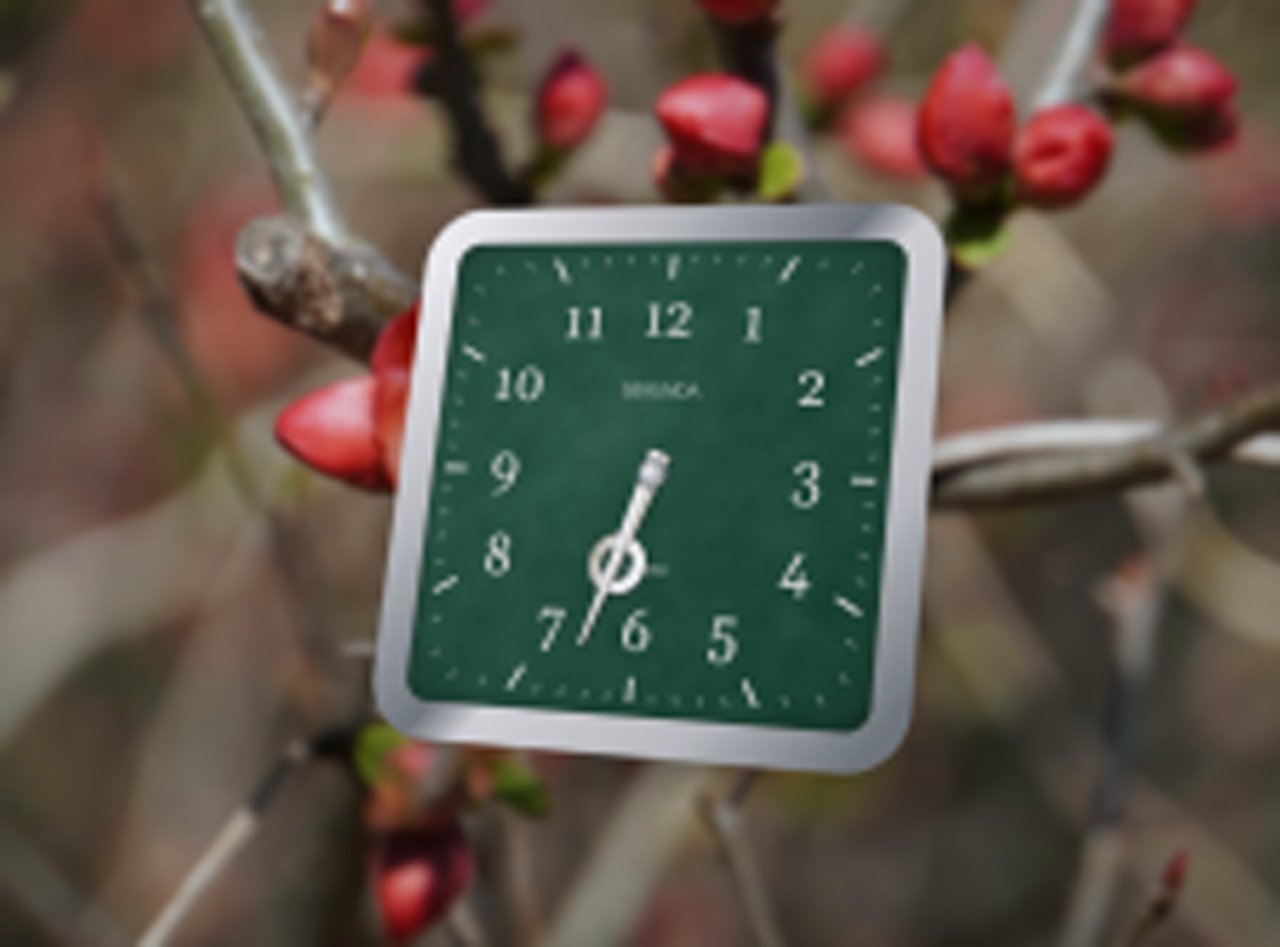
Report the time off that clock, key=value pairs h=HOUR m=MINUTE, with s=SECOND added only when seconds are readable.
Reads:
h=6 m=33
